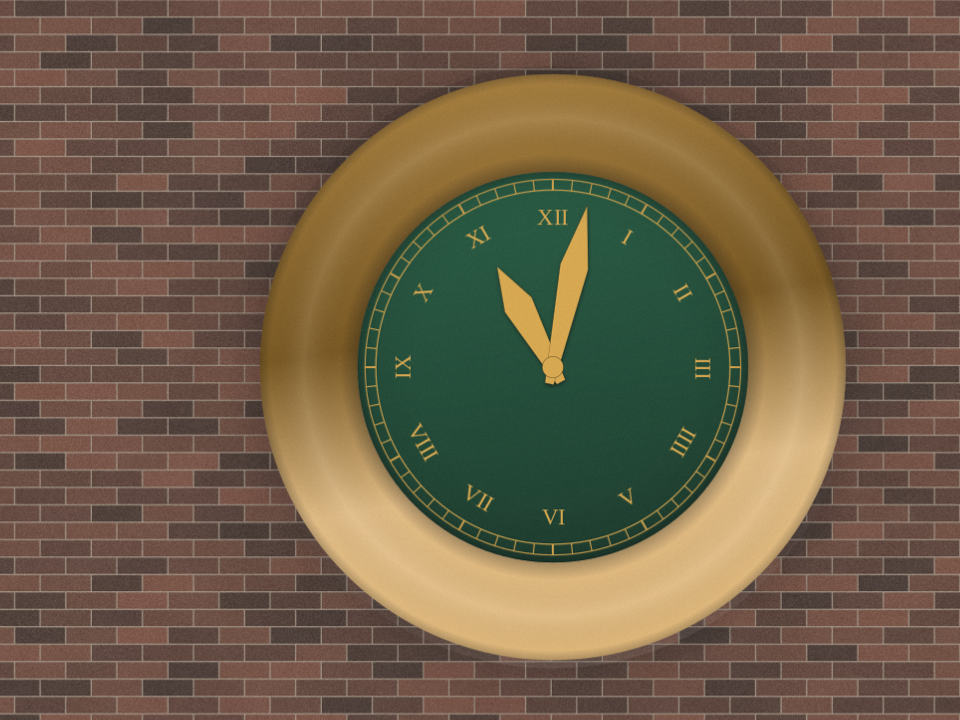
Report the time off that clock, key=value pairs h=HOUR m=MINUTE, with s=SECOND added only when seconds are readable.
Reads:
h=11 m=2
